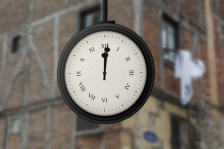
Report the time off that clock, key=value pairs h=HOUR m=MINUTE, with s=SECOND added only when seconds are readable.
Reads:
h=12 m=1
